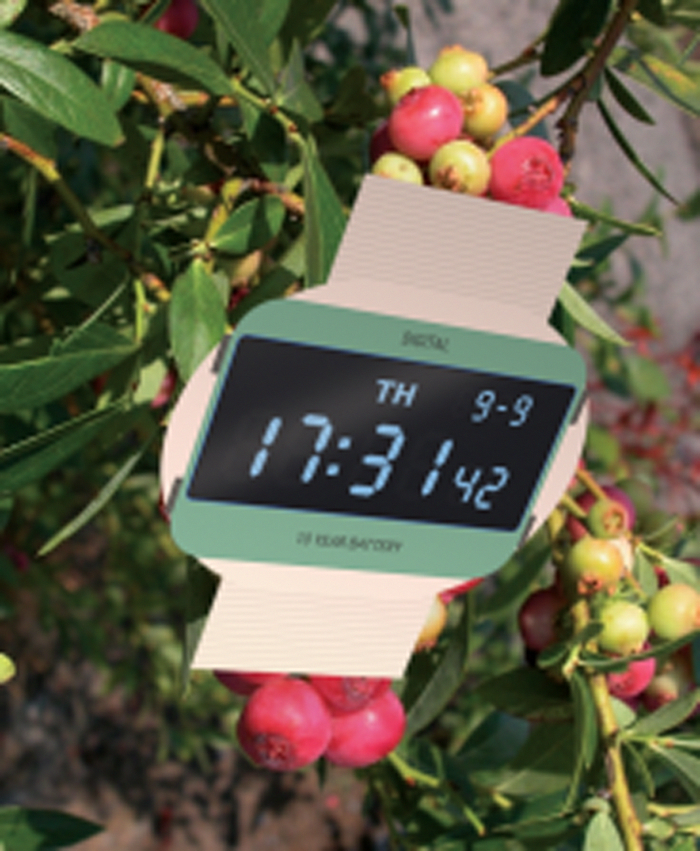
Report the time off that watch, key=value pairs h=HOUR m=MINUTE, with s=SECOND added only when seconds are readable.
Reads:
h=17 m=31 s=42
